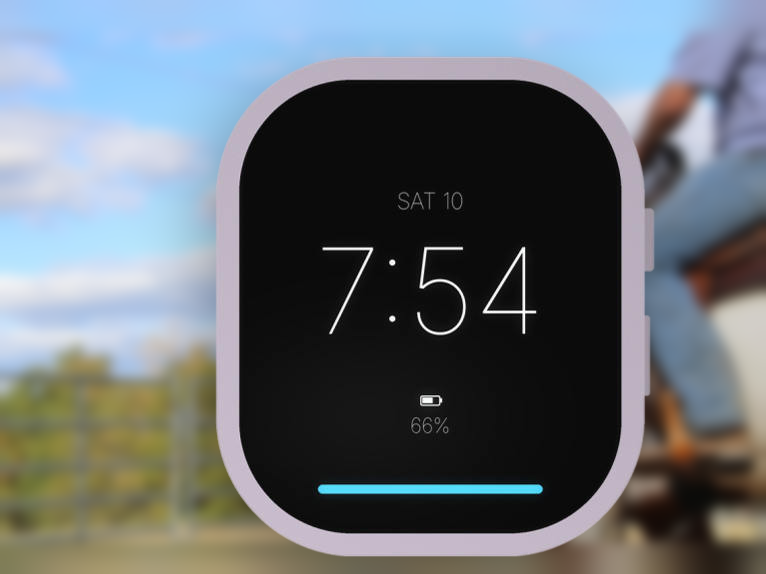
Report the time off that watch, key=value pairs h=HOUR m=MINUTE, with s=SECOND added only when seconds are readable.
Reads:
h=7 m=54
